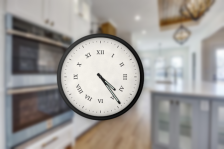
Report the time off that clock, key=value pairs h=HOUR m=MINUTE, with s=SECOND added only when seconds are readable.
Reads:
h=4 m=24
